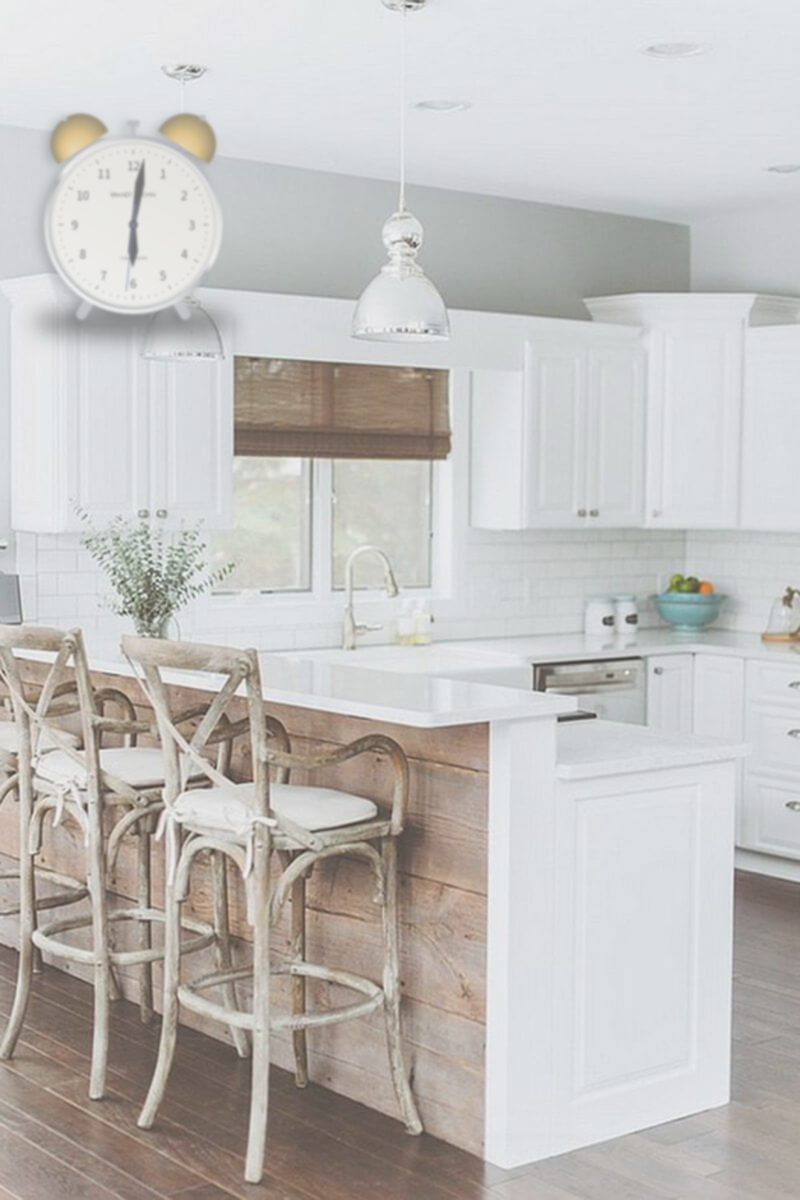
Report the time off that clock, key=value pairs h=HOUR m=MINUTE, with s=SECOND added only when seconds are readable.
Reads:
h=6 m=1 s=31
